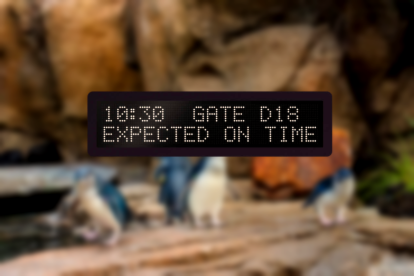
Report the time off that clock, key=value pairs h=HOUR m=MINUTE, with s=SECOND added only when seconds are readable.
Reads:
h=10 m=30
